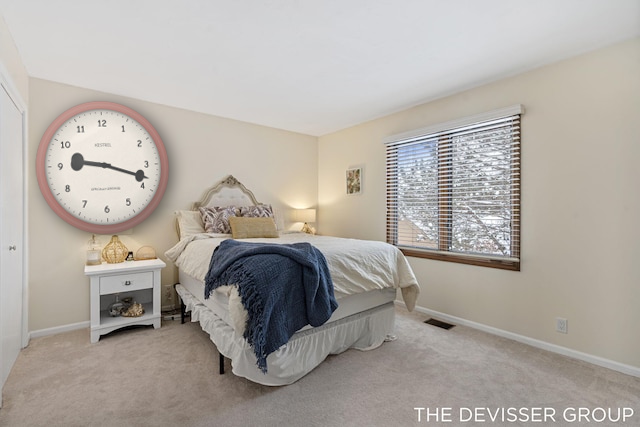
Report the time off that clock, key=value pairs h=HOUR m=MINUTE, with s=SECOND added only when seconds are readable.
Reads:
h=9 m=18
